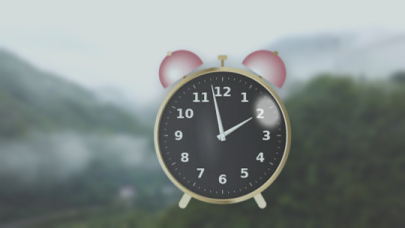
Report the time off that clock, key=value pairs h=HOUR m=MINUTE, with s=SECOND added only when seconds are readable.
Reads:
h=1 m=58
